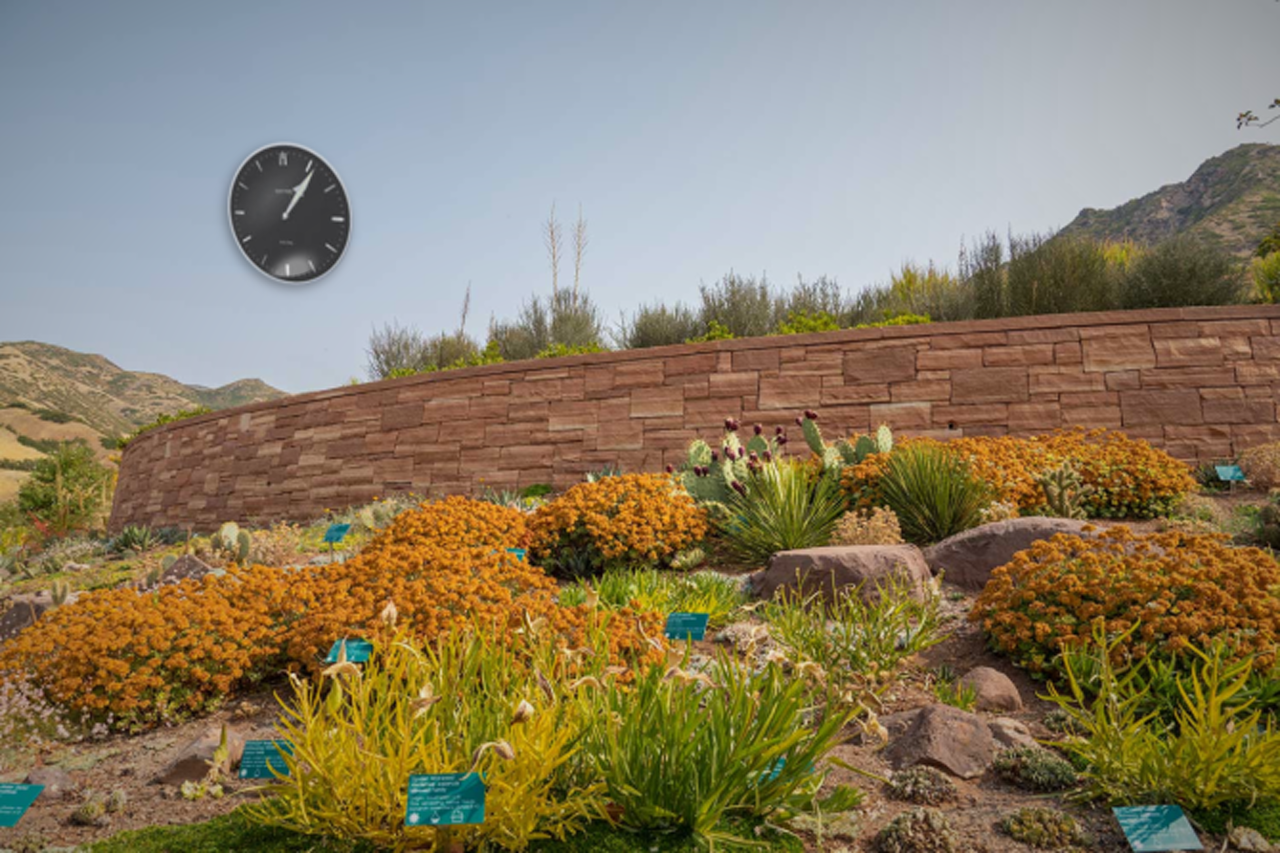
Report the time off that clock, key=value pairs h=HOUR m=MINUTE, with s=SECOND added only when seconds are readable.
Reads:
h=1 m=6
